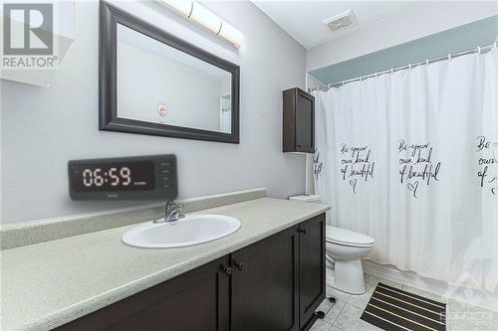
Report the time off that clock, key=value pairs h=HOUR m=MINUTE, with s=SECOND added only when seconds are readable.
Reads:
h=6 m=59
